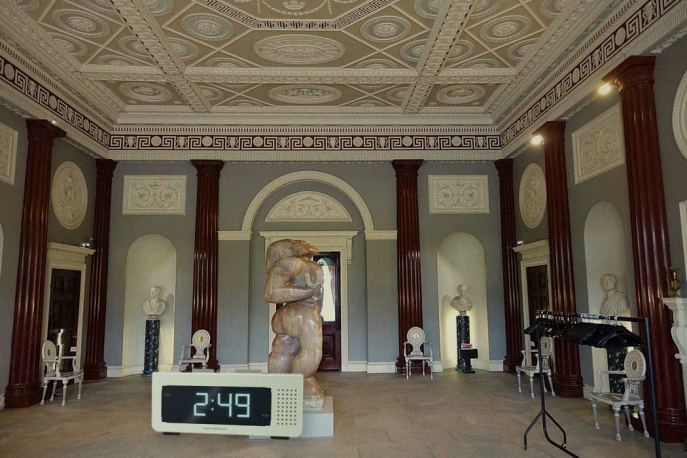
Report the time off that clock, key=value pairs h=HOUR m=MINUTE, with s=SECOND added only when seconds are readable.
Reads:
h=2 m=49
